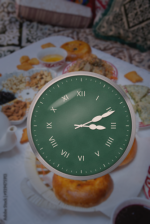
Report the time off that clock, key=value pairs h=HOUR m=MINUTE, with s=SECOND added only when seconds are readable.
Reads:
h=3 m=11
